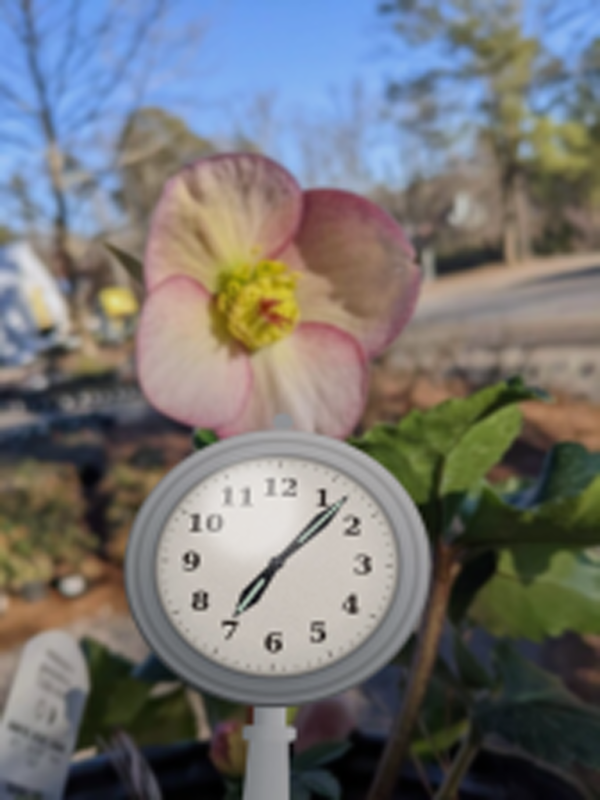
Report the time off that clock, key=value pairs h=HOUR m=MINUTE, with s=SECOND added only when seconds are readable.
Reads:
h=7 m=7
